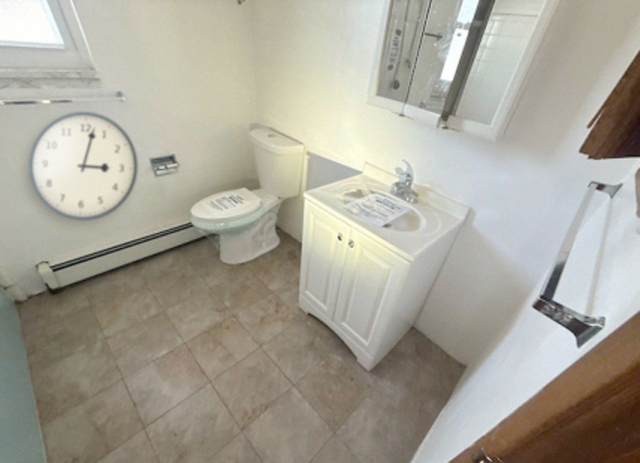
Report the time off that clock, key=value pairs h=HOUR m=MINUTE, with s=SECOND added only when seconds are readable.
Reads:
h=3 m=2
